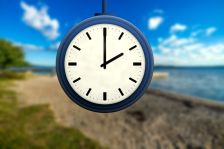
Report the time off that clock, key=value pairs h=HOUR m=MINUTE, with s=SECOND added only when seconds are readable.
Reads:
h=2 m=0
